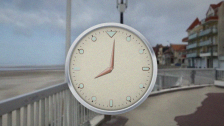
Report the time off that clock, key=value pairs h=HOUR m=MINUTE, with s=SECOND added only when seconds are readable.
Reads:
h=8 m=1
